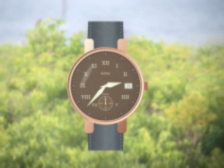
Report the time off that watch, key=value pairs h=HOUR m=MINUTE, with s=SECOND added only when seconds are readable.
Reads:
h=2 m=37
